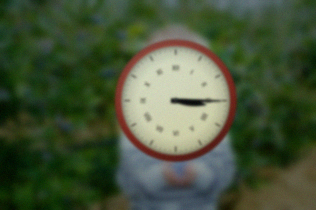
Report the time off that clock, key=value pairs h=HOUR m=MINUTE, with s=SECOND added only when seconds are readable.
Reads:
h=3 m=15
